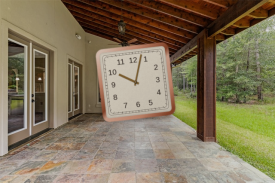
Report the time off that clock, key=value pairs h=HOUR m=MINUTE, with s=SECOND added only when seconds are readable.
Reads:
h=10 m=3
